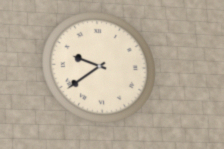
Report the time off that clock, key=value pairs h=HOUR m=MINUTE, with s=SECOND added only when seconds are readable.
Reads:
h=9 m=39
